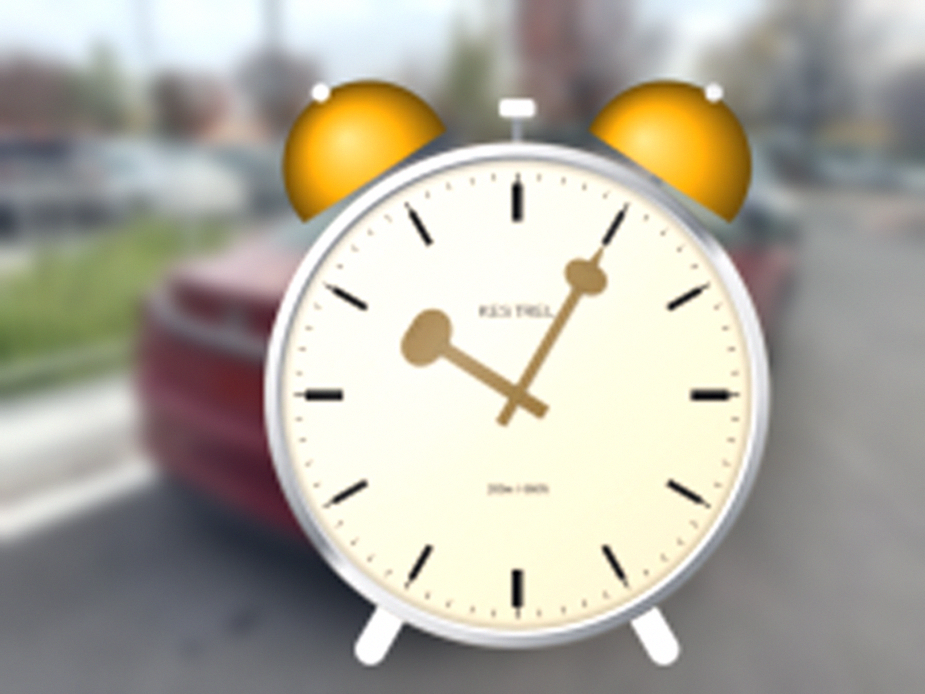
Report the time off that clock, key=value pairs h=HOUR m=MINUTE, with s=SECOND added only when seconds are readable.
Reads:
h=10 m=5
